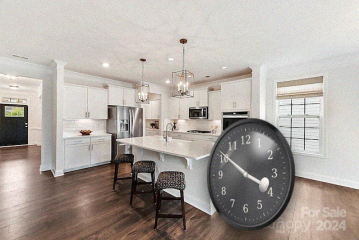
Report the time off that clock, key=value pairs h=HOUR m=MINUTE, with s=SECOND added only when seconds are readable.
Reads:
h=3 m=51
